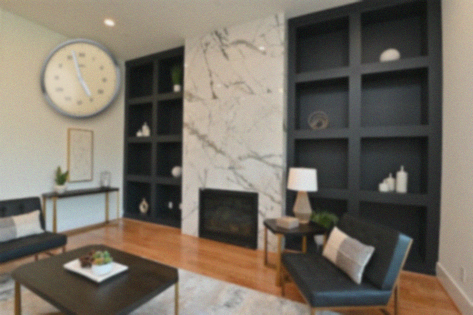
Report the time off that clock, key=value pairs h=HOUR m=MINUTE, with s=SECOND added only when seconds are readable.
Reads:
h=4 m=57
